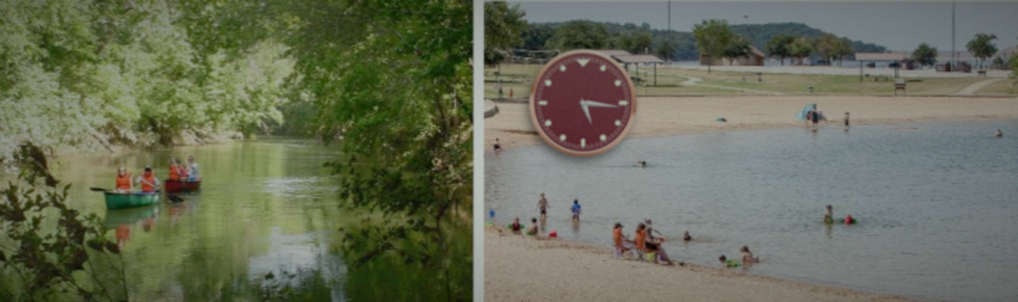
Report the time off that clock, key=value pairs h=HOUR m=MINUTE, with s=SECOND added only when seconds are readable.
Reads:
h=5 m=16
